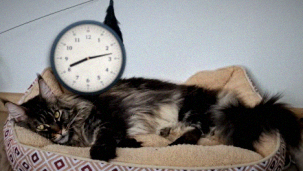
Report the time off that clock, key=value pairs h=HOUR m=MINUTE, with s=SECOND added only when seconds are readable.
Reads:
h=8 m=13
